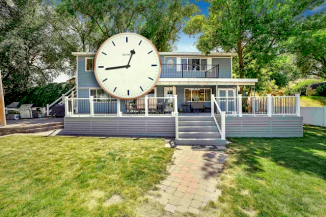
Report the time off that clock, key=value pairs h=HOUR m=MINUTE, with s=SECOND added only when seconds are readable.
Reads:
h=12 m=44
